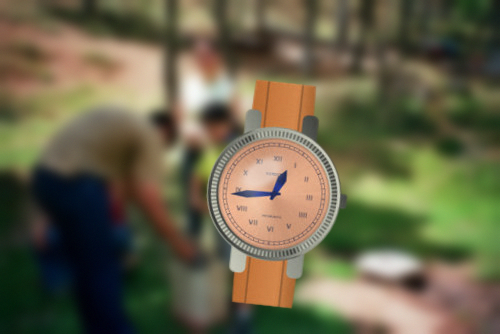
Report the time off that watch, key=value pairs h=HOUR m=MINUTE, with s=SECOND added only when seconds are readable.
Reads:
h=12 m=44
